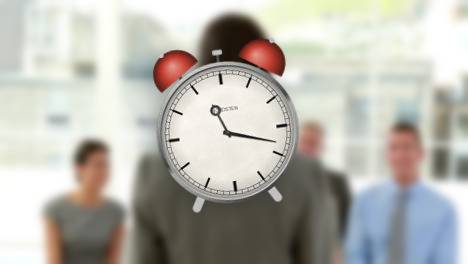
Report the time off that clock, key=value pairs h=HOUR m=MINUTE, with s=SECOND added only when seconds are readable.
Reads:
h=11 m=18
